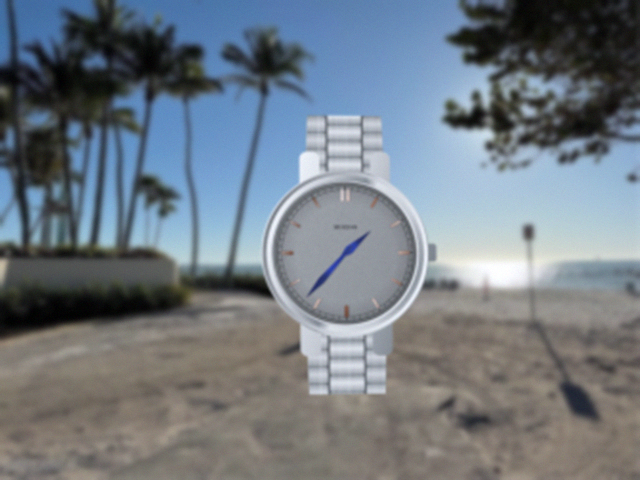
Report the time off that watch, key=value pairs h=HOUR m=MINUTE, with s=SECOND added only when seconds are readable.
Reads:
h=1 m=37
